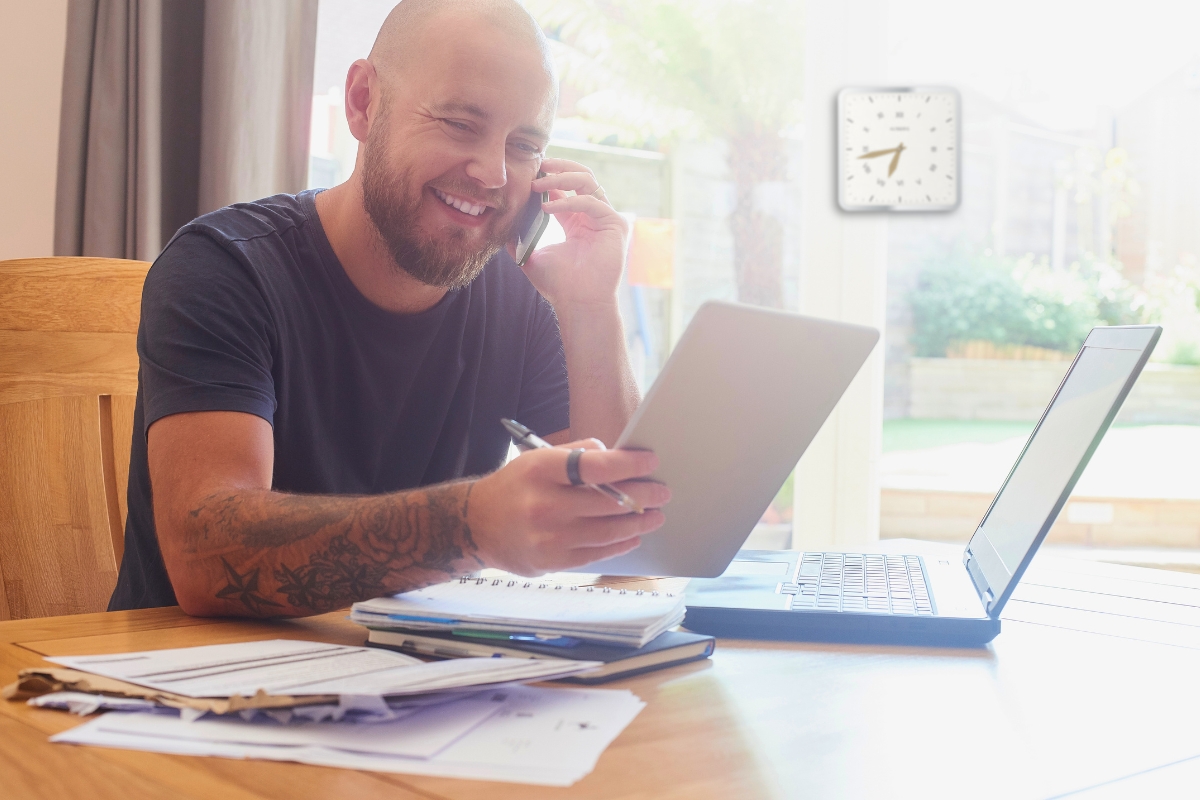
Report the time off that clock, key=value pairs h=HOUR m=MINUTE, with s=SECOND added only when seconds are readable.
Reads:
h=6 m=43
